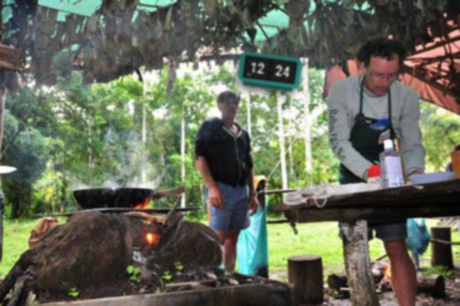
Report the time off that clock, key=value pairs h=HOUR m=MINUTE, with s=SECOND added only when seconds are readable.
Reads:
h=12 m=24
